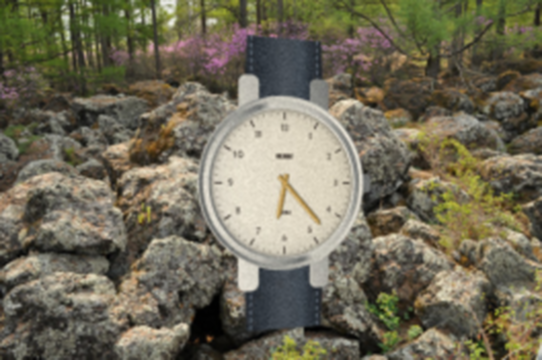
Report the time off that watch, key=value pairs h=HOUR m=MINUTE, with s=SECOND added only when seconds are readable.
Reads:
h=6 m=23
